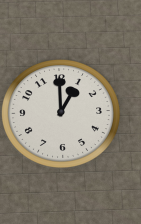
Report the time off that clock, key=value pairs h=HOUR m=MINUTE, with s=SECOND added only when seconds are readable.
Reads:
h=1 m=0
